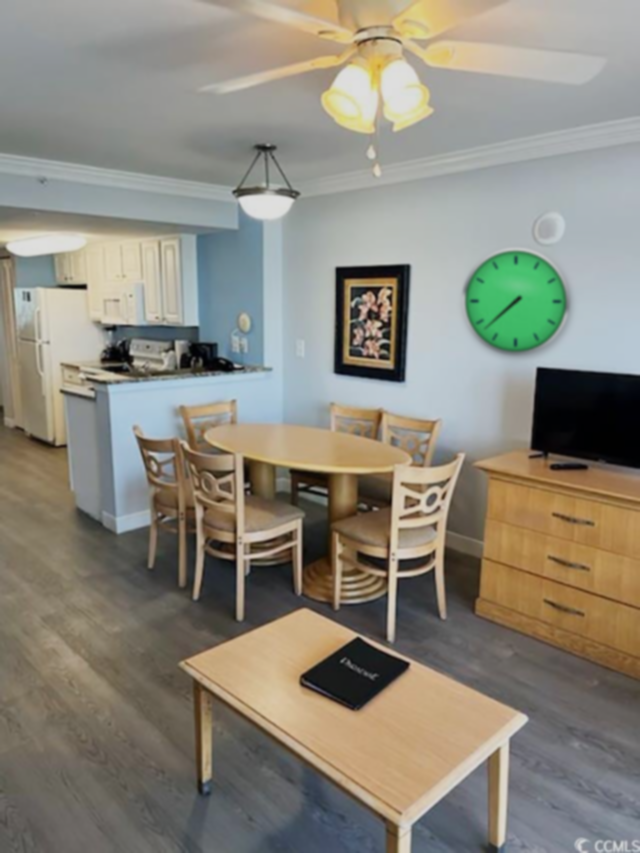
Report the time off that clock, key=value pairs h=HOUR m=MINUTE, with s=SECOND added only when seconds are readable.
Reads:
h=7 m=38
